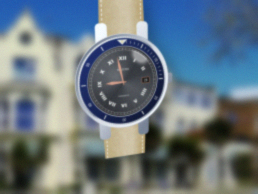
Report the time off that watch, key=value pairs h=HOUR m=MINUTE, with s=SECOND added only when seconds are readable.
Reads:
h=8 m=58
